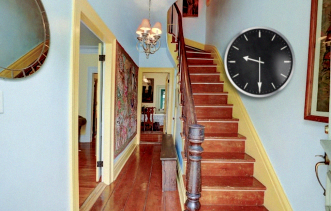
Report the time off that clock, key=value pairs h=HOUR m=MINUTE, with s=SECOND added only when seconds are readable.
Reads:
h=9 m=30
